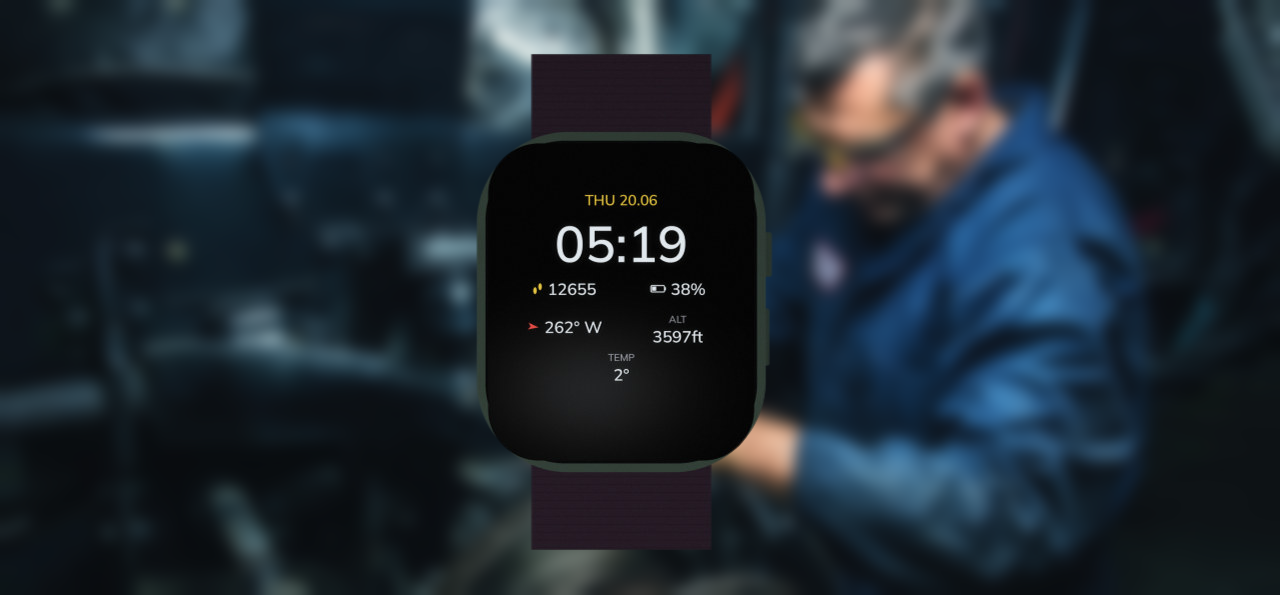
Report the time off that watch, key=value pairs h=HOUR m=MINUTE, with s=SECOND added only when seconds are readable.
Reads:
h=5 m=19
